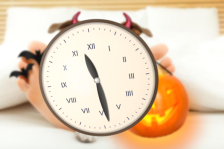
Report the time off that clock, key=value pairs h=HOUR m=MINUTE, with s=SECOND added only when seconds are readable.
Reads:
h=11 m=29
